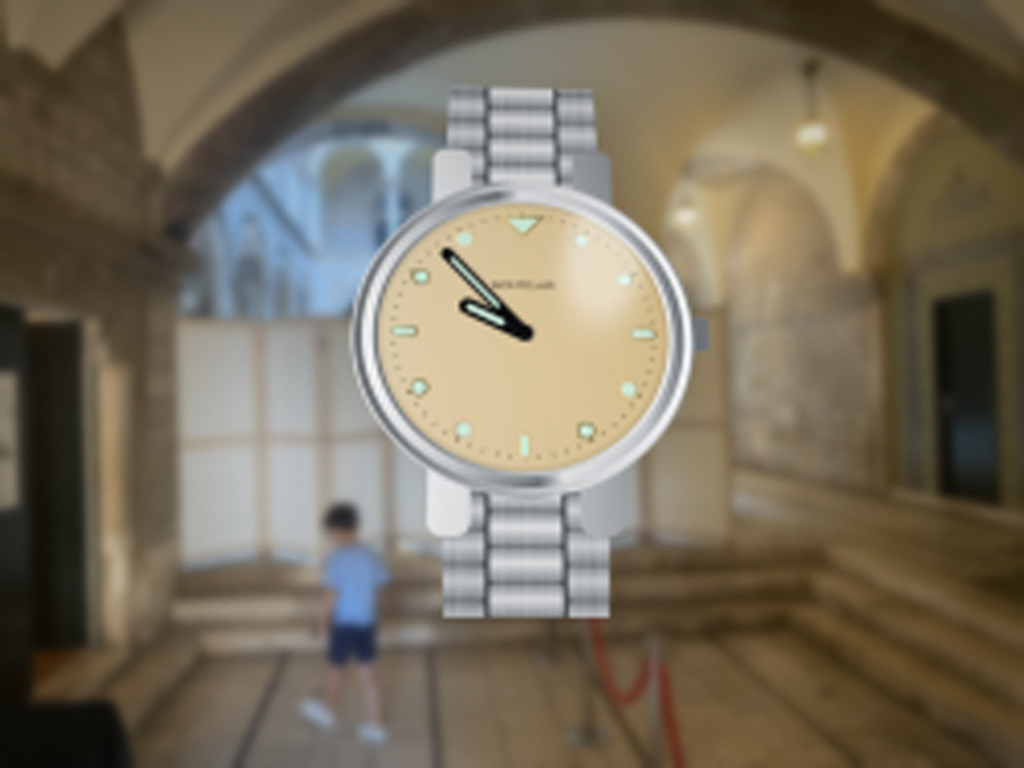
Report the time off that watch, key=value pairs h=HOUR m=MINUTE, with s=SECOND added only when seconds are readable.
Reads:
h=9 m=53
